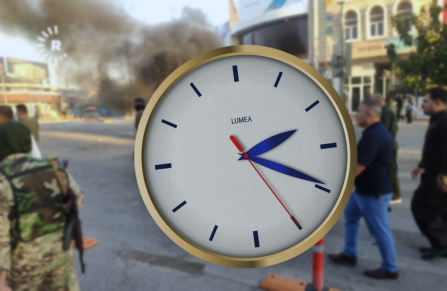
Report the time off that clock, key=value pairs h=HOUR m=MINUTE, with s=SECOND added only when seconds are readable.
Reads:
h=2 m=19 s=25
